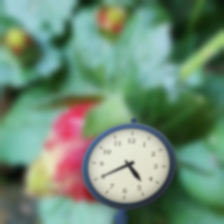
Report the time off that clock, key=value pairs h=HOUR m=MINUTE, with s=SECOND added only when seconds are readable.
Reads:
h=4 m=40
